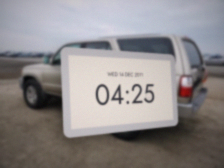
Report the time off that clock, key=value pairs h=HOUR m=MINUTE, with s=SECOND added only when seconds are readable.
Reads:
h=4 m=25
